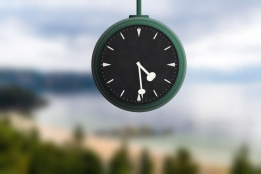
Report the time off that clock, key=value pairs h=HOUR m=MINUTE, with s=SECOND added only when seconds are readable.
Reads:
h=4 m=29
